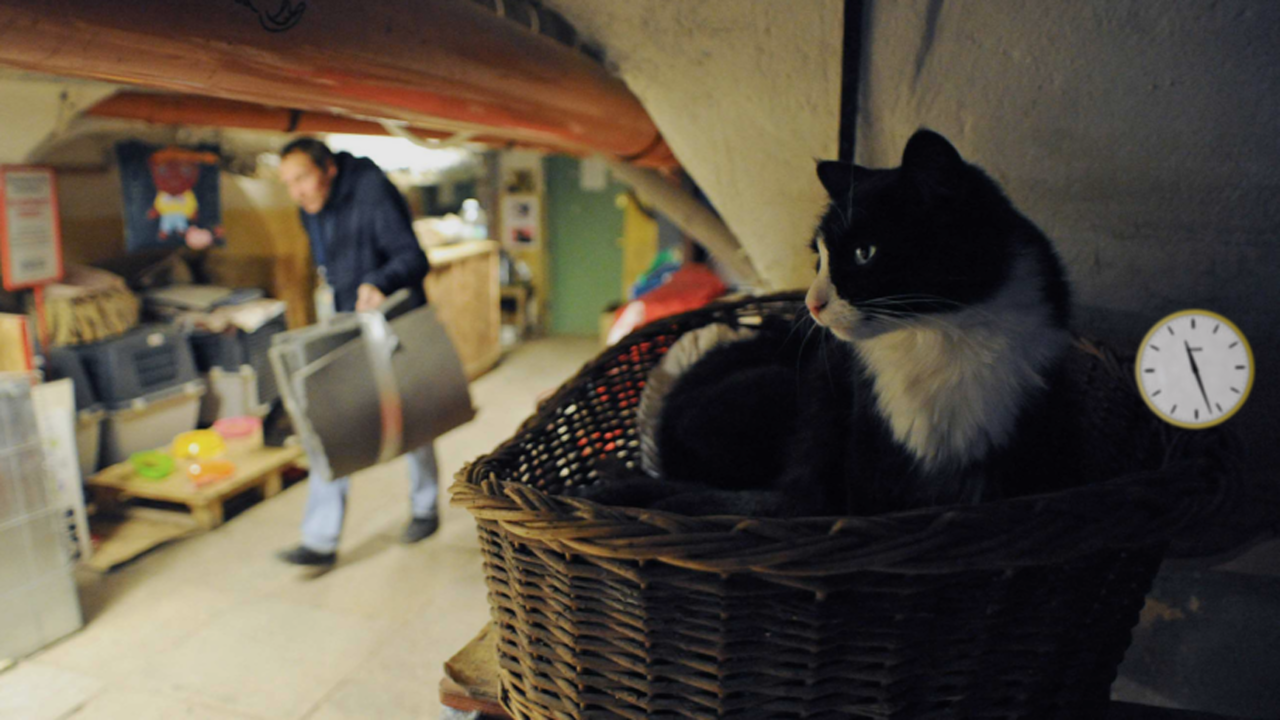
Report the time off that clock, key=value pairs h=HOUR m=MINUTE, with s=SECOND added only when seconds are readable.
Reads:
h=11 m=27
